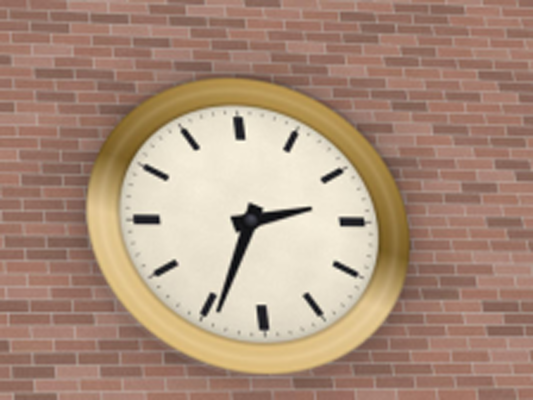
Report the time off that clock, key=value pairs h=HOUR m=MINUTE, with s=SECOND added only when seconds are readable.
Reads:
h=2 m=34
